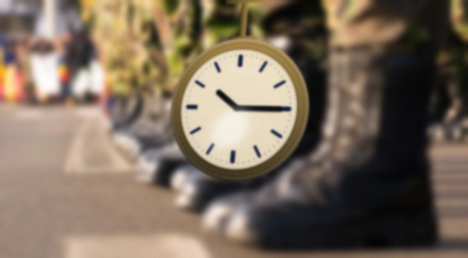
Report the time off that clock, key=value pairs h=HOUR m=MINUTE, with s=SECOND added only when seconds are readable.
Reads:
h=10 m=15
